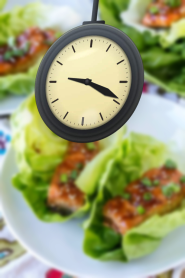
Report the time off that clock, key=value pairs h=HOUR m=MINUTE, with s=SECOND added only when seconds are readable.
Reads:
h=9 m=19
